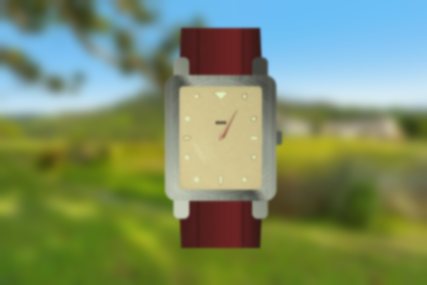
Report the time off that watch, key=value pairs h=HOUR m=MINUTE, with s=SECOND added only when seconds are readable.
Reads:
h=1 m=5
